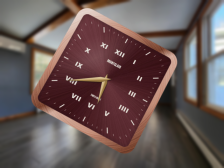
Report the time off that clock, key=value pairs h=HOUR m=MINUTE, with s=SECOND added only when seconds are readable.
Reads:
h=5 m=40
